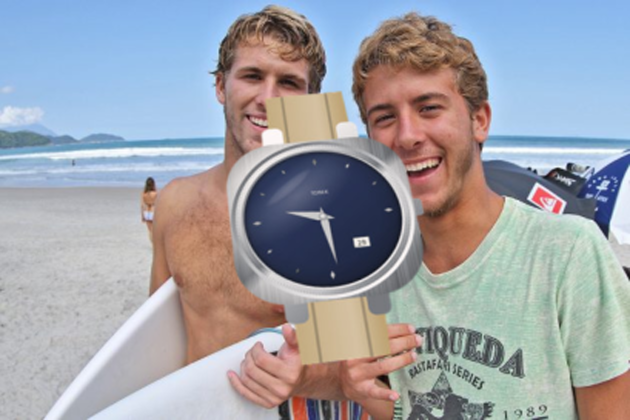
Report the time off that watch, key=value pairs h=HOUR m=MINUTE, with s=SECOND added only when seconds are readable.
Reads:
h=9 m=29
